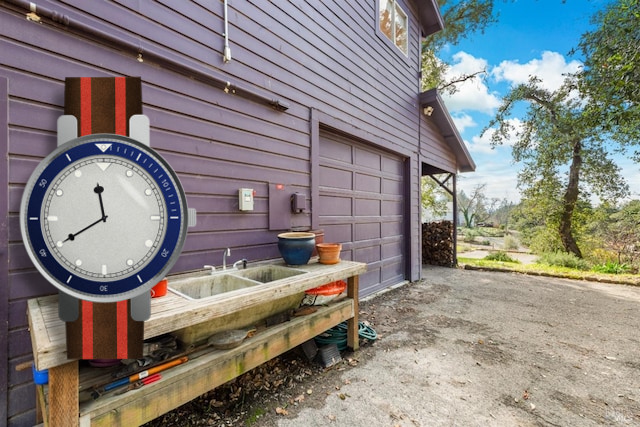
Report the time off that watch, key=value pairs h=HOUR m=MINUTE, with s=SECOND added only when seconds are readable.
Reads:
h=11 m=40
